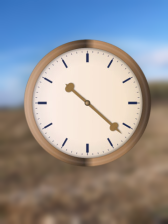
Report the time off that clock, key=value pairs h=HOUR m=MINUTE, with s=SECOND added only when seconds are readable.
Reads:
h=10 m=22
